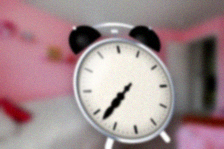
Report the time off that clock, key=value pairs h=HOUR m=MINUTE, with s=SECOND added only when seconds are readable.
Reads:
h=7 m=38
